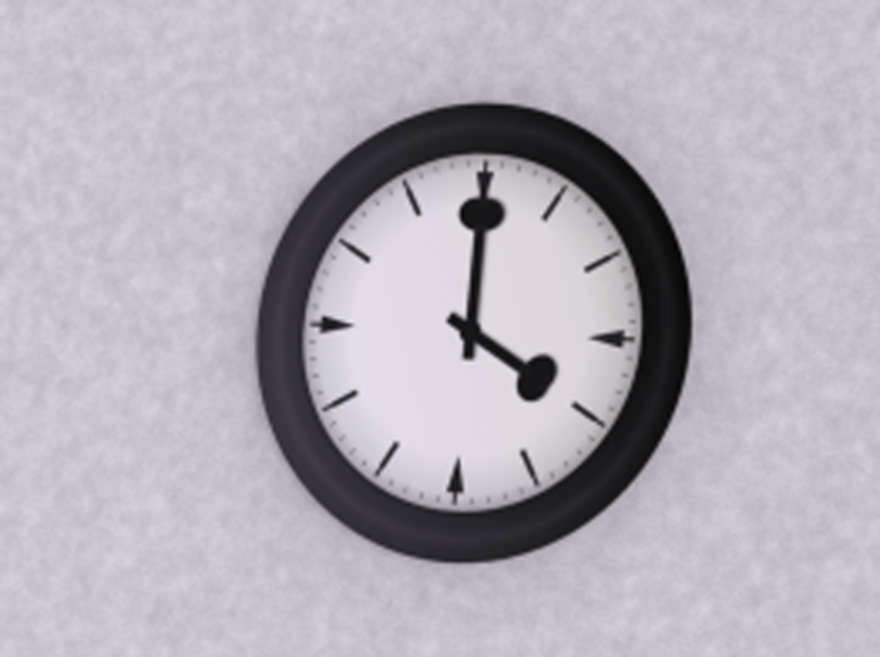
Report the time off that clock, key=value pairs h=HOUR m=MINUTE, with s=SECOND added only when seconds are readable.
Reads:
h=4 m=0
